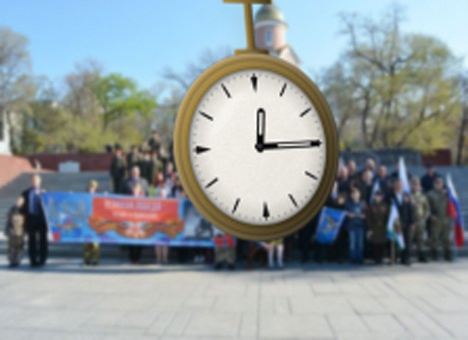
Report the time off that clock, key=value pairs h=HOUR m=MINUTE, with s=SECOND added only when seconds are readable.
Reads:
h=12 m=15
